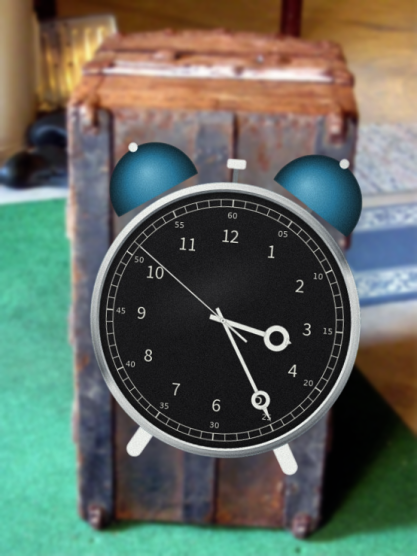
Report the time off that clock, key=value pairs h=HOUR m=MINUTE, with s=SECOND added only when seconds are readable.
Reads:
h=3 m=24 s=51
